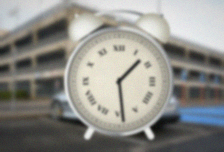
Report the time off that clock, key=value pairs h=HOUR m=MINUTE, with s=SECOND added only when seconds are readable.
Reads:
h=1 m=29
